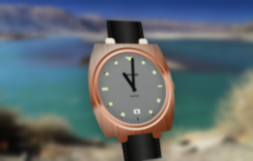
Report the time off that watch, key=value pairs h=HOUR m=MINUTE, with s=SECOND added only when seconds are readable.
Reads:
h=11 m=1
